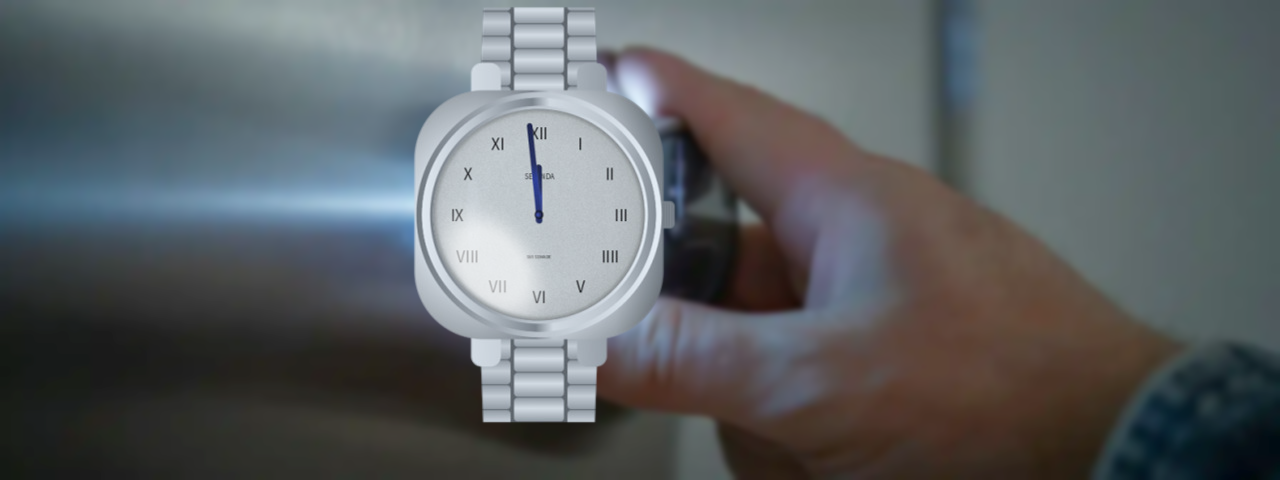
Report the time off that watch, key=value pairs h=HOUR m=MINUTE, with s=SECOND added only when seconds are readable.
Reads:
h=11 m=59
